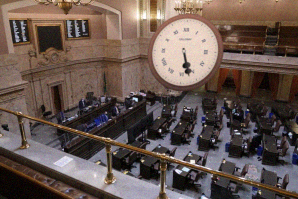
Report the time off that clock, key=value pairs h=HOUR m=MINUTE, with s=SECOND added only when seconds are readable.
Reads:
h=5 m=27
